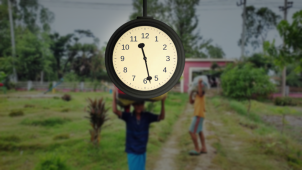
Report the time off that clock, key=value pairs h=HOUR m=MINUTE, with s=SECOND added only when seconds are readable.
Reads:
h=11 m=28
